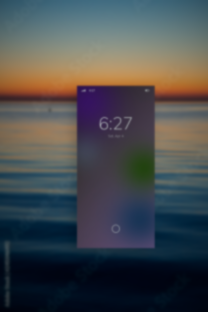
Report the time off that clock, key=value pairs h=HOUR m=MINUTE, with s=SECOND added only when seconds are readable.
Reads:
h=6 m=27
